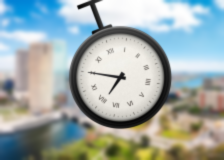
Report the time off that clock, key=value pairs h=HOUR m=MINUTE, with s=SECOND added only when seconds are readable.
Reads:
h=7 m=50
